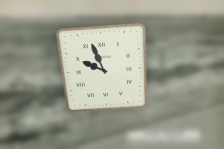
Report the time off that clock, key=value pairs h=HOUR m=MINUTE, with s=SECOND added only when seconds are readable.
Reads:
h=9 m=57
